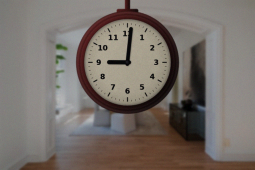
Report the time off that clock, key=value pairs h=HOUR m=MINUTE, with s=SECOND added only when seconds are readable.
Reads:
h=9 m=1
